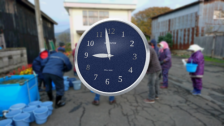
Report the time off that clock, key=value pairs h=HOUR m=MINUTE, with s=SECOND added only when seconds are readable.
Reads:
h=8 m=58
